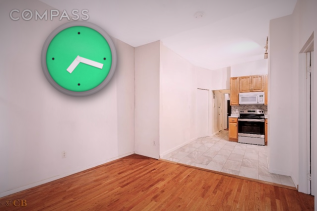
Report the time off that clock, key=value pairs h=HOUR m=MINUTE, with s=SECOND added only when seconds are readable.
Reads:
h=7 m=18
